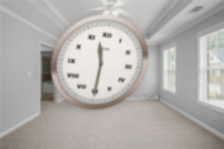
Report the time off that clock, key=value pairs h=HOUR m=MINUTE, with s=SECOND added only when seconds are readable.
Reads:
h=11 m=30
